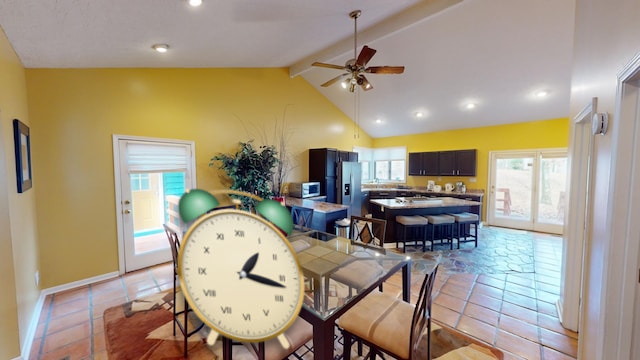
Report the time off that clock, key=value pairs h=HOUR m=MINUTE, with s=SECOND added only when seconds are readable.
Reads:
h=1 m=17
